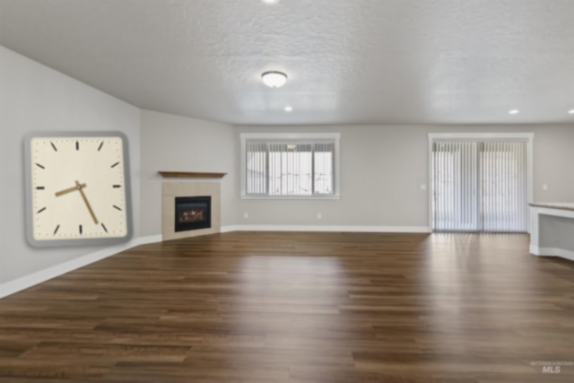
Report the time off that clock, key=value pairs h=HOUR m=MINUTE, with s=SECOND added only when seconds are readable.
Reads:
h=8 m=26
